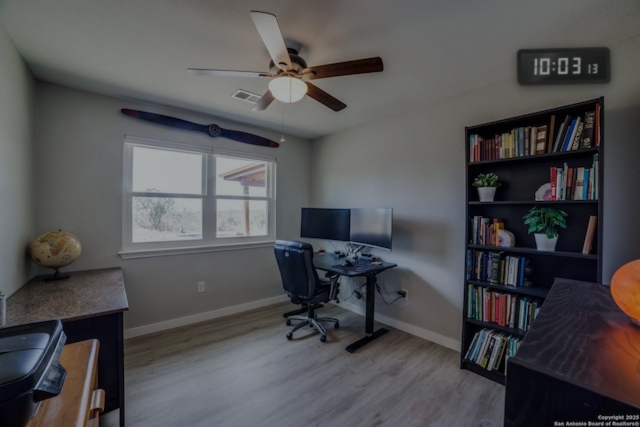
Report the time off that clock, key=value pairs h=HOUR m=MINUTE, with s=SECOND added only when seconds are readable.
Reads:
h=10 m=3
